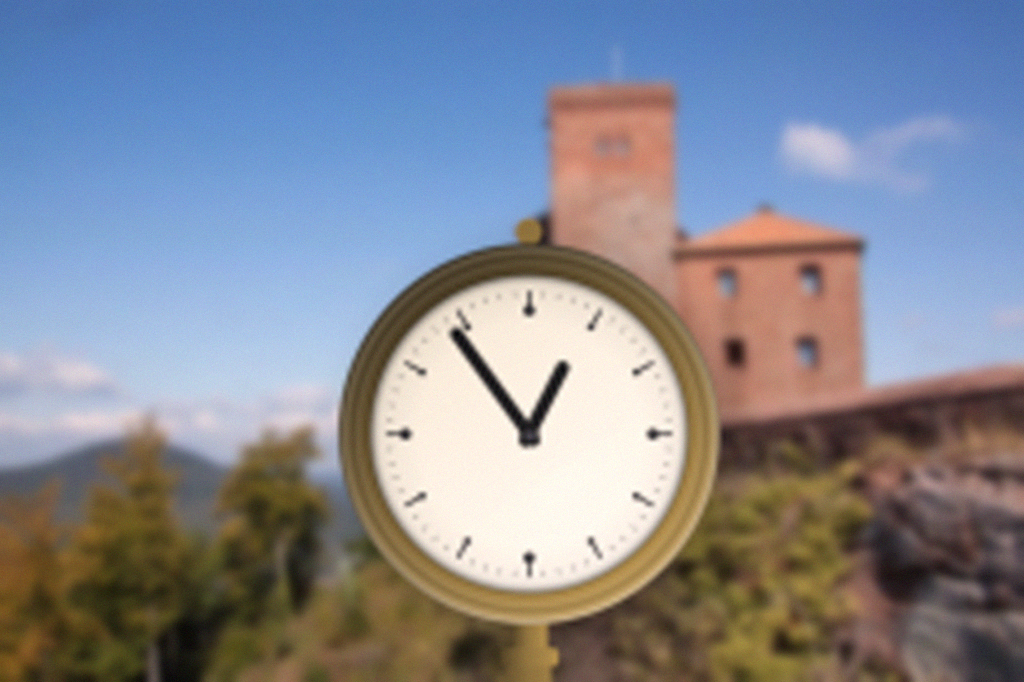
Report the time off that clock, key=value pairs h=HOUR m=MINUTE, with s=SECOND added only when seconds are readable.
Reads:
h=12 m=54
